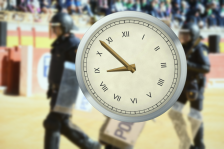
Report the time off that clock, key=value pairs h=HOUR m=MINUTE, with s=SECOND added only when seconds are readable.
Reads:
h=8 m=53
